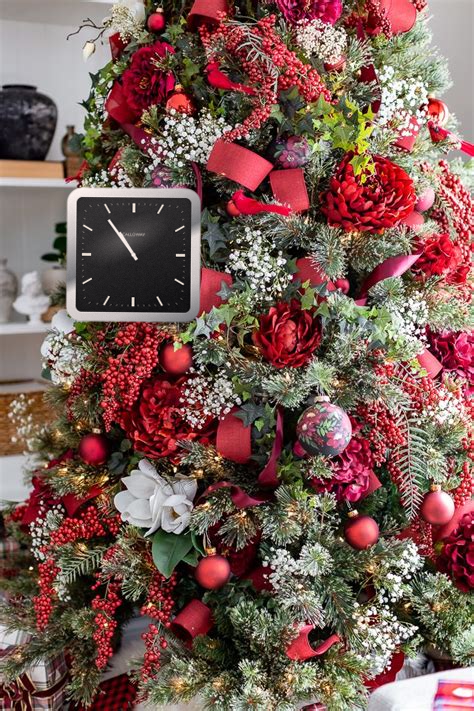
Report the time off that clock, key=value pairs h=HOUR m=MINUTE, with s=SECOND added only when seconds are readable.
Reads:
h=10 m=54
